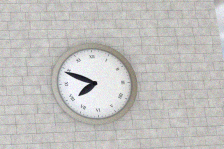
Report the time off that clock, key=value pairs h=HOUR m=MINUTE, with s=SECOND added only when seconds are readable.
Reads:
h=7 m=49
